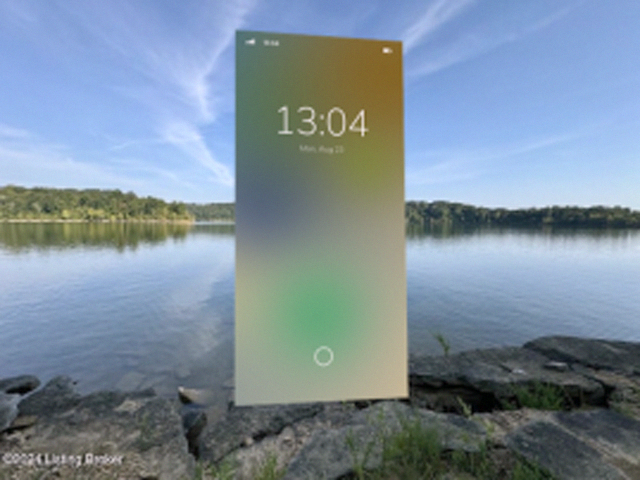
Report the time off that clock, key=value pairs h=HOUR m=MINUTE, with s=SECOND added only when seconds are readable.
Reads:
h=13 m=4
